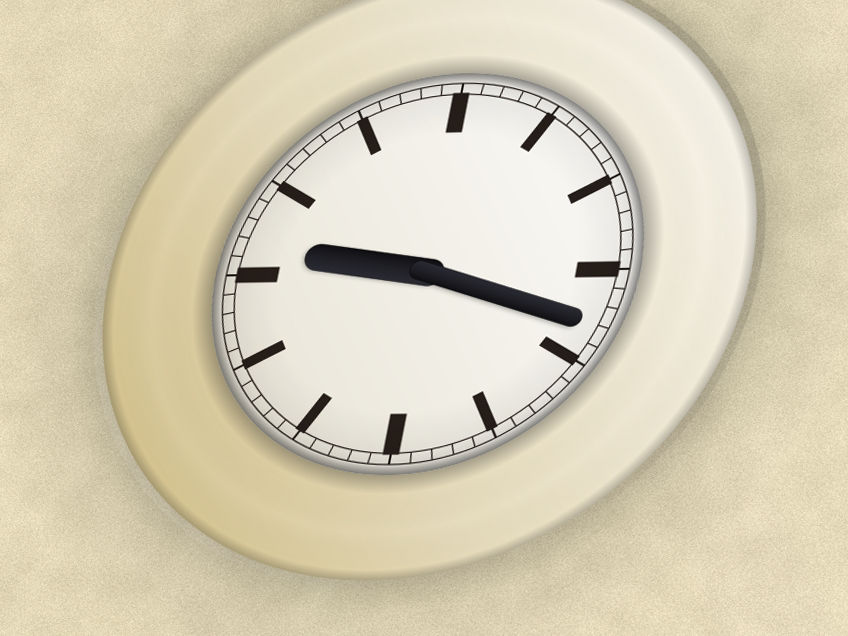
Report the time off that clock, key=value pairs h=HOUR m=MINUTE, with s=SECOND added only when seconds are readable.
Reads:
h=9 m=18
